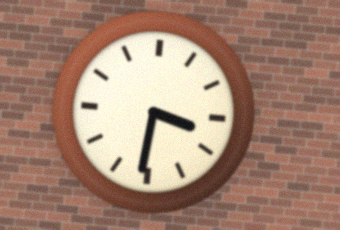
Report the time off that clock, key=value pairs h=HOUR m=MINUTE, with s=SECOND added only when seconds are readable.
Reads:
h=3 m=31
